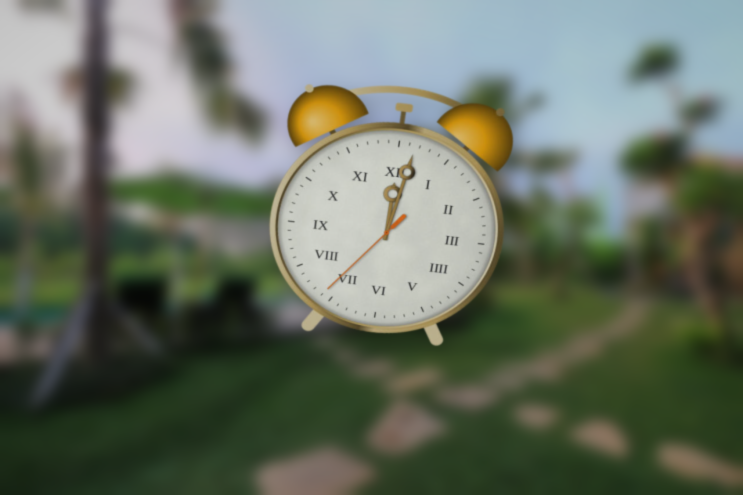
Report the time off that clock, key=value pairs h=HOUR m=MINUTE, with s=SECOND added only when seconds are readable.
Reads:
h=12 m=1 s=36
